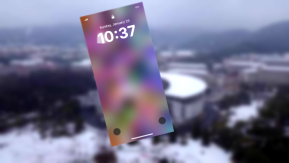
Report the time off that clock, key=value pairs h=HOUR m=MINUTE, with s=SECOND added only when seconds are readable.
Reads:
h=10 m=37
